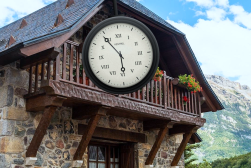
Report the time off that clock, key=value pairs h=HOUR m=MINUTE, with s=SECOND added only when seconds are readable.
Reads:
h=5 m=54
